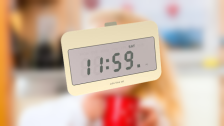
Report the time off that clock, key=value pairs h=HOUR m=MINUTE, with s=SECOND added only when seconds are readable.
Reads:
h=11 m=59
